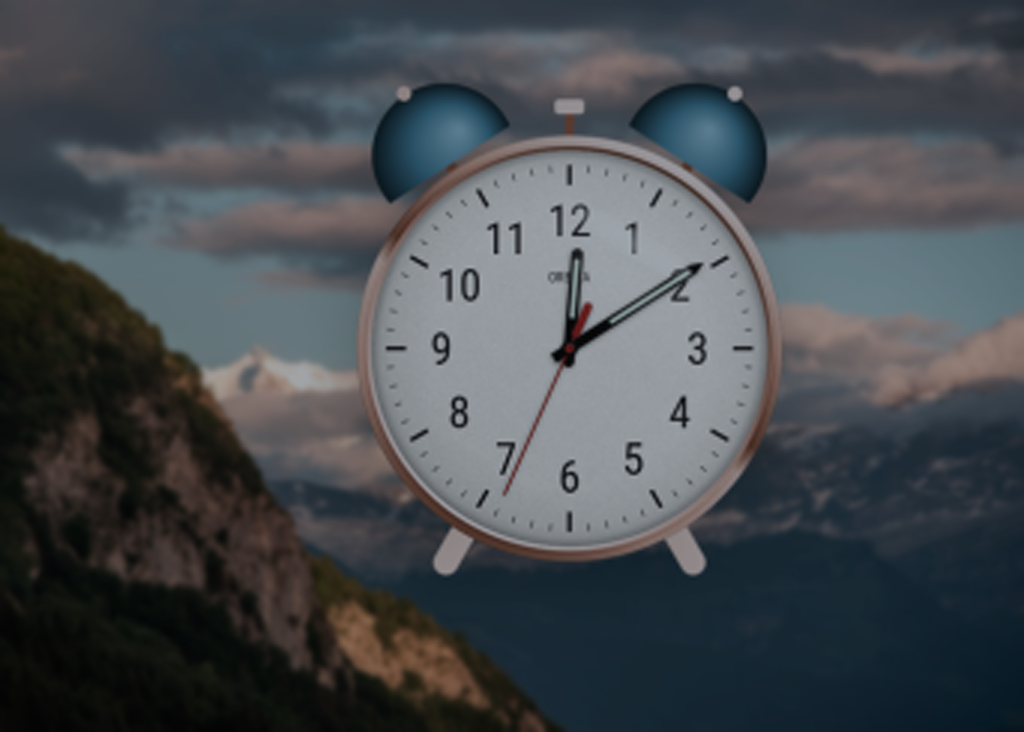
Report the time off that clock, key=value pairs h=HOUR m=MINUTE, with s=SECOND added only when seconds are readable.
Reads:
h=12 m=9 s=34
